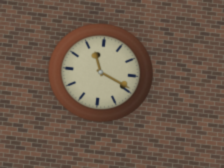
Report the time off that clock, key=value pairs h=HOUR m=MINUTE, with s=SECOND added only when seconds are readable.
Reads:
h=11 m=19
